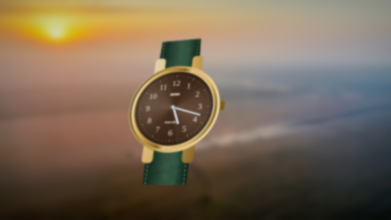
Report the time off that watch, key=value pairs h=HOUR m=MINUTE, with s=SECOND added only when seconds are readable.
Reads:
h=5 m=18
